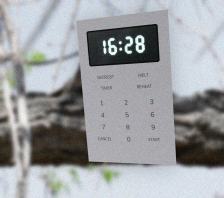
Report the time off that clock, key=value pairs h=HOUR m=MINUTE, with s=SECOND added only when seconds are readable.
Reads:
h=16 m=28
